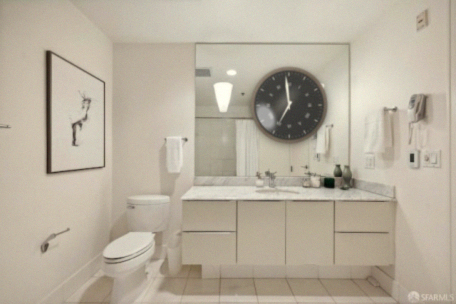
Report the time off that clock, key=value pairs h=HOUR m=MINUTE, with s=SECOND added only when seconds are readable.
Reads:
h=6 m=59
